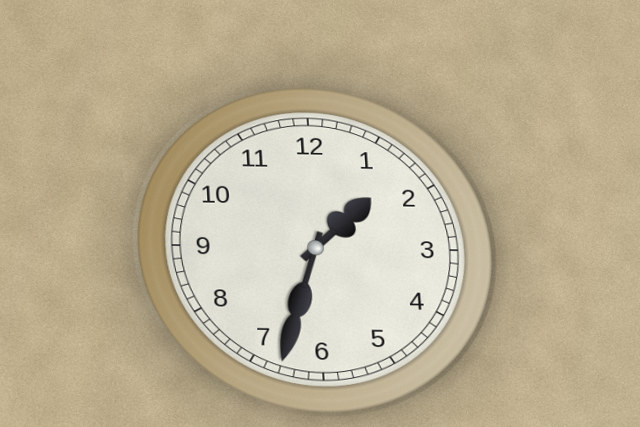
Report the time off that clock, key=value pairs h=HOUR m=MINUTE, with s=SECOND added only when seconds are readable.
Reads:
h=1 m=33
